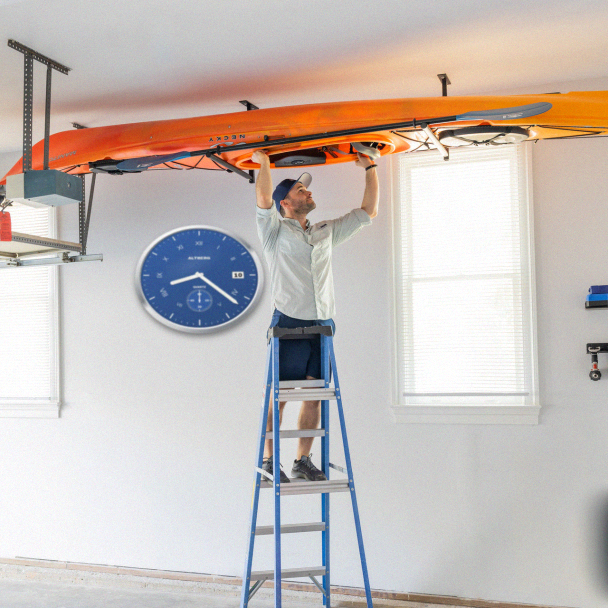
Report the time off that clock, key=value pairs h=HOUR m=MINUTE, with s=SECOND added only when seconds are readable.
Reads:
h=8 m=22
